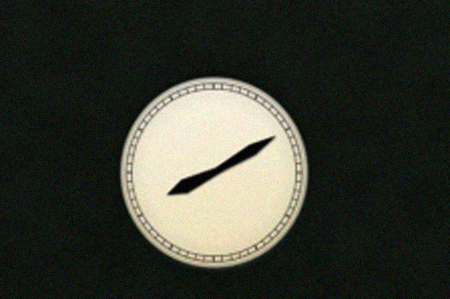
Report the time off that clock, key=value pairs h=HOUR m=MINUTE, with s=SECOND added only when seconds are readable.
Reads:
h=8 m=10
